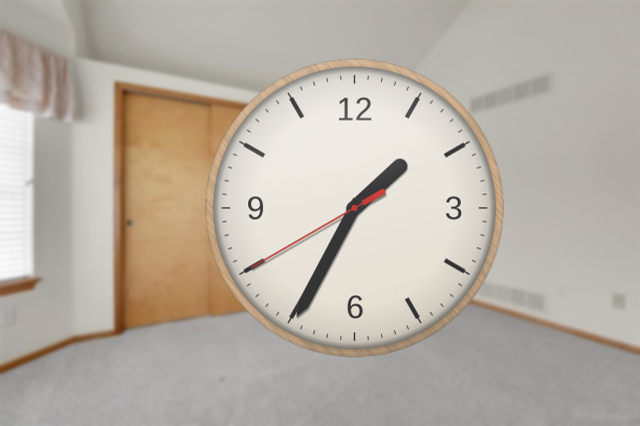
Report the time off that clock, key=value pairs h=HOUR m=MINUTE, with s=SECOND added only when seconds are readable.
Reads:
h=1 m=34 s=40
